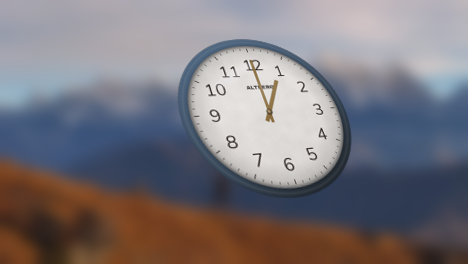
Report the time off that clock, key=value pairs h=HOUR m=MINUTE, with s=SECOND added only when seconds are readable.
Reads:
h=1 m=0
